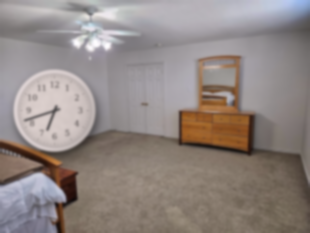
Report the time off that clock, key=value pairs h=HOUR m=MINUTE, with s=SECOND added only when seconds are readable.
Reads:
h=6 m=42
